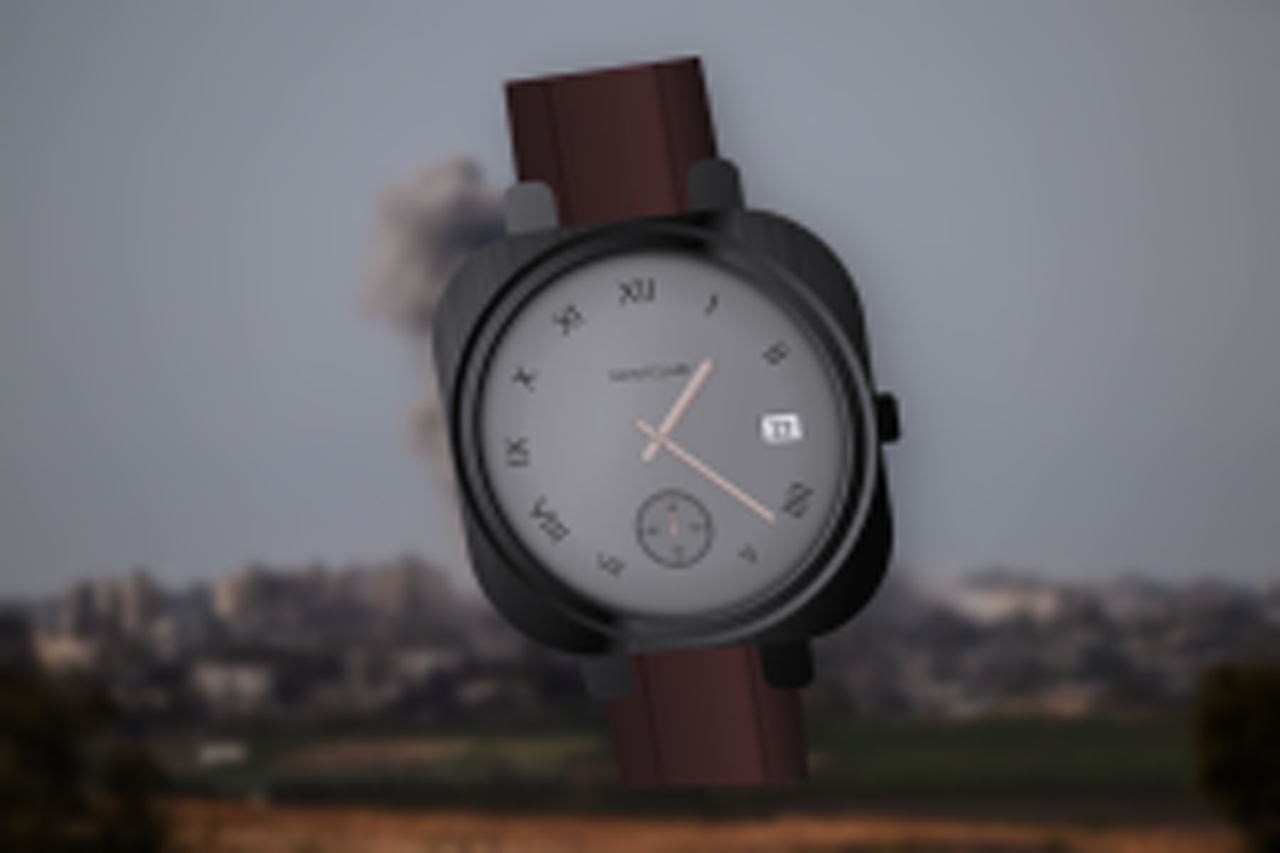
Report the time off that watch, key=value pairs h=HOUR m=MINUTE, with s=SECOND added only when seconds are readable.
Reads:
h=1 m=22
